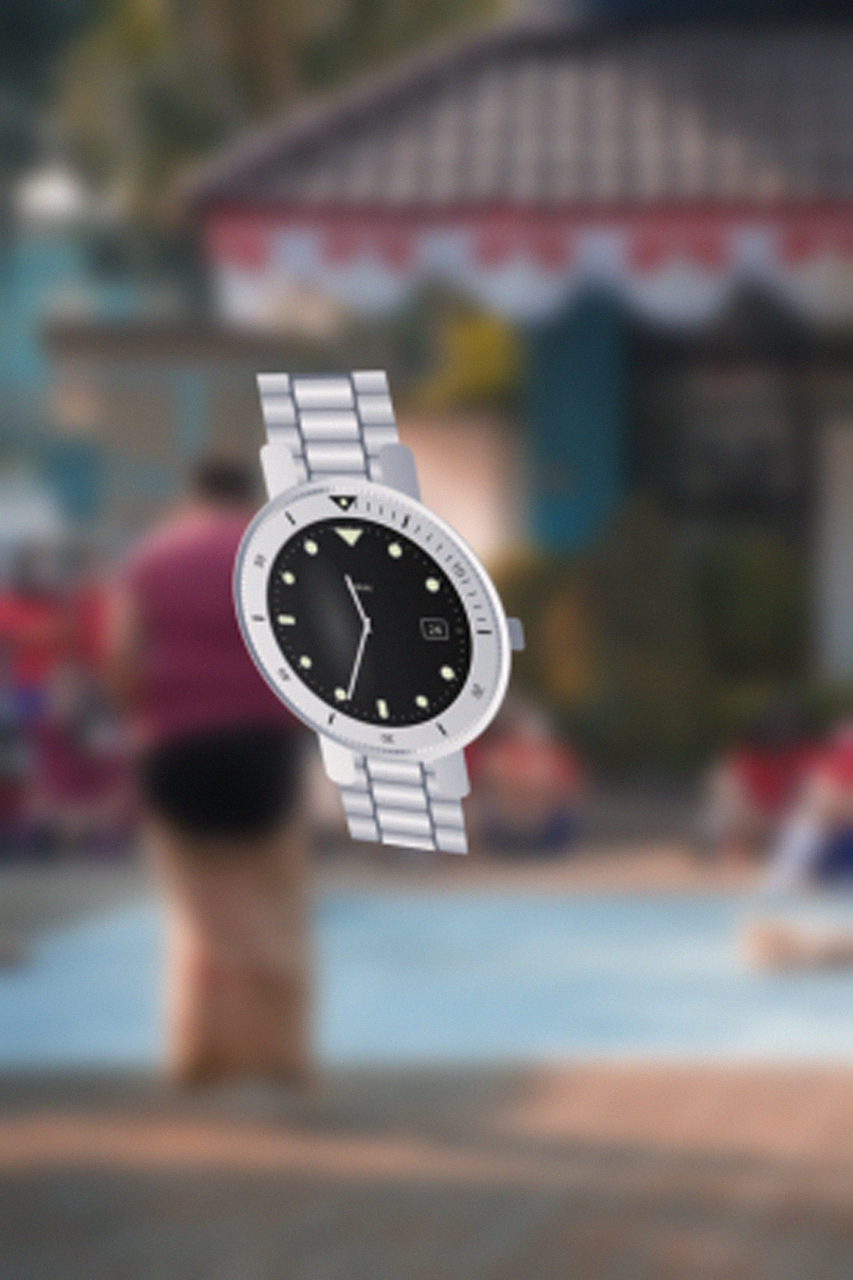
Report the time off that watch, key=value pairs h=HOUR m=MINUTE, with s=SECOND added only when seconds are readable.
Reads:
h=11 m=34
